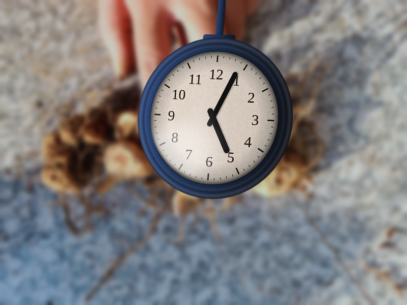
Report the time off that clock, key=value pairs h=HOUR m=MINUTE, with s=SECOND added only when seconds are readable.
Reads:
h=5 m=4
